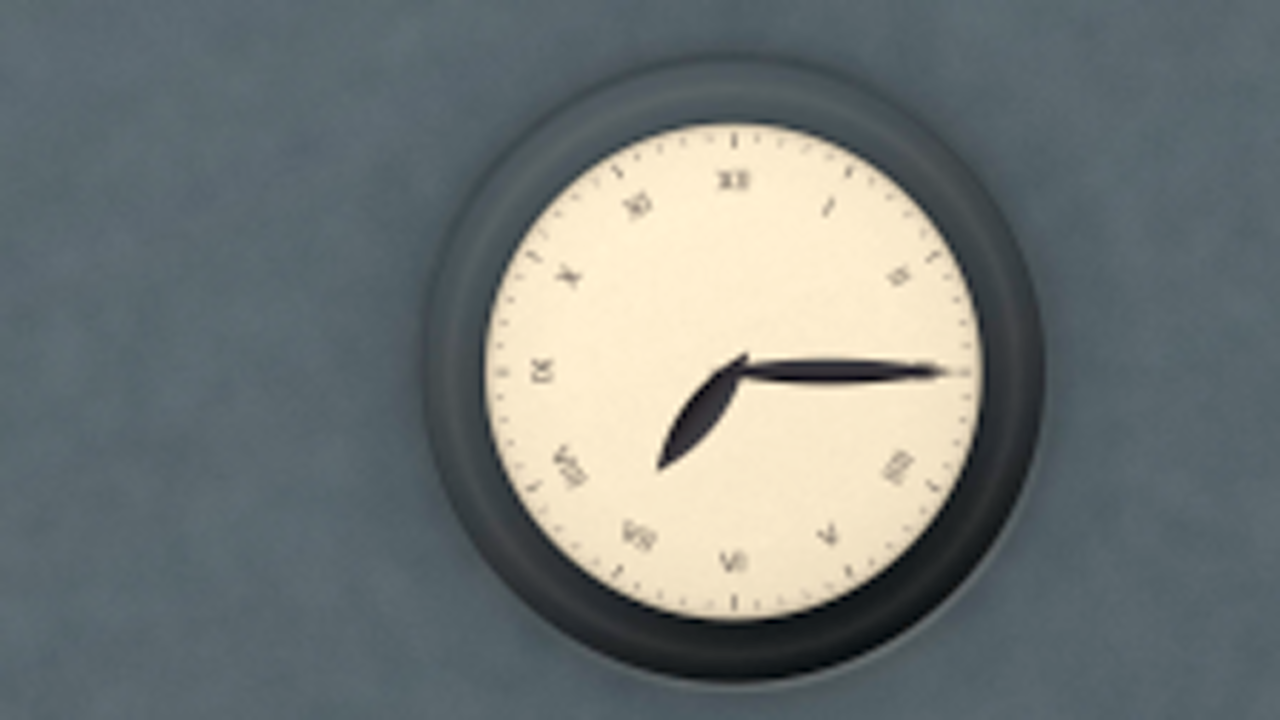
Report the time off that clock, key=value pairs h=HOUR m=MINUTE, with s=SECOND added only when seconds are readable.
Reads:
h=7 m=15
